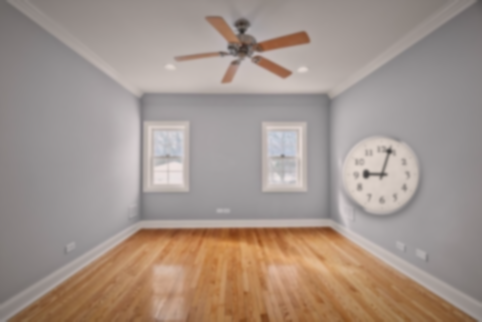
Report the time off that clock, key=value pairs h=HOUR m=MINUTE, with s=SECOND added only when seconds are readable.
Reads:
h=9 m=3
